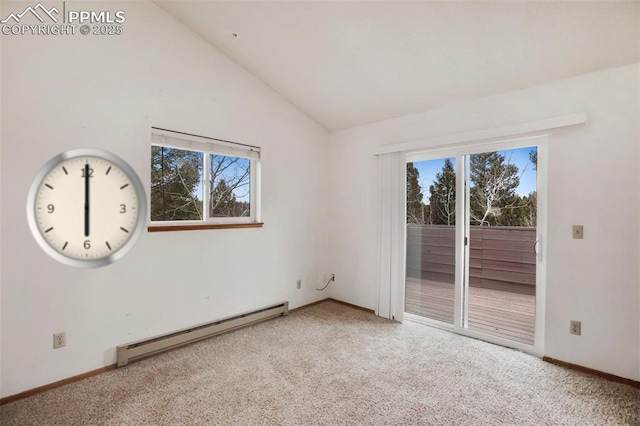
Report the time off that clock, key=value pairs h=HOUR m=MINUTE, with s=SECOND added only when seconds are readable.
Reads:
h=6 m=0
